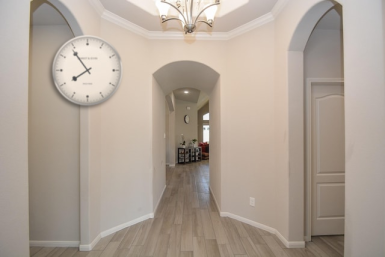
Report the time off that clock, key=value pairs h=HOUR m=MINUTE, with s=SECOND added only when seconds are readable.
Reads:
h=7 m=54
